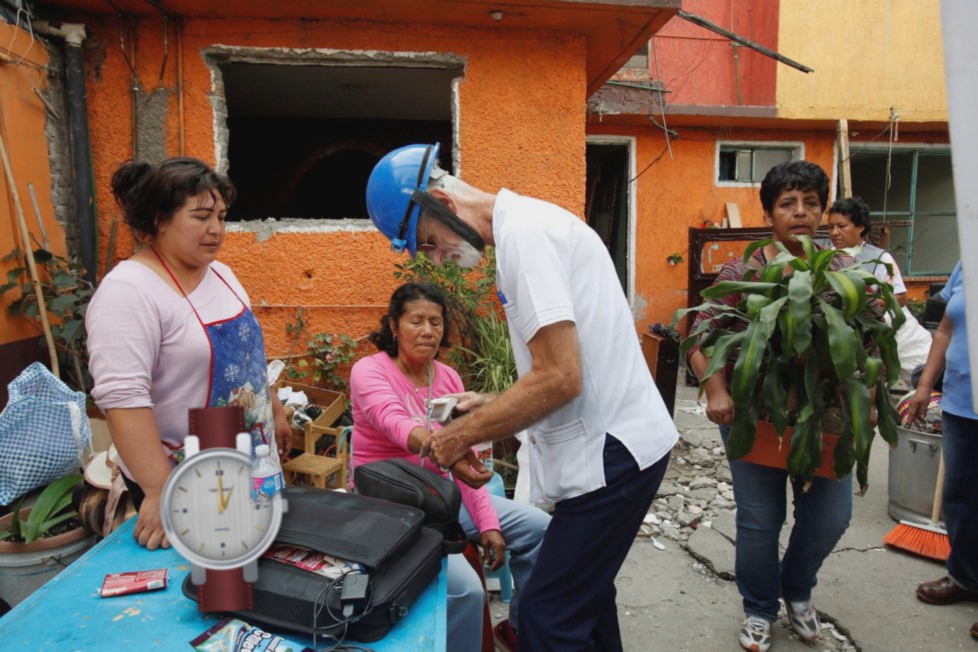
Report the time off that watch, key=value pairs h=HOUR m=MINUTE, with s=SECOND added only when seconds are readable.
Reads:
h=1 m=0
